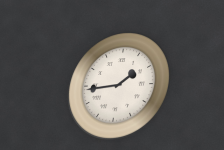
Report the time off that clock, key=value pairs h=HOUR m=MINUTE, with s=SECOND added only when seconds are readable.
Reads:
h=1 m=44
